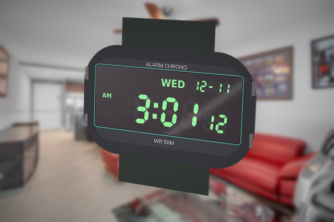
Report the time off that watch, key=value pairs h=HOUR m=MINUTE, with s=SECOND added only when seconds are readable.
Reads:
h=3 m=1 s=12
